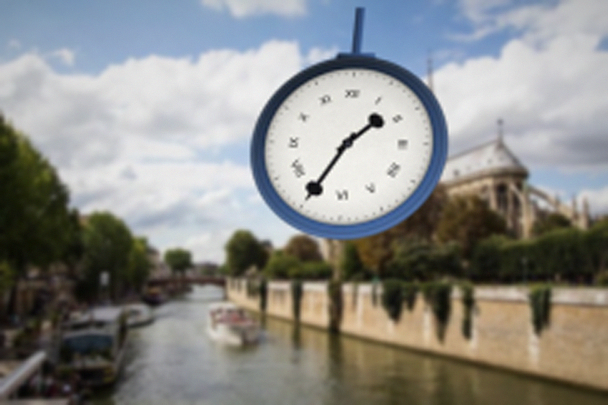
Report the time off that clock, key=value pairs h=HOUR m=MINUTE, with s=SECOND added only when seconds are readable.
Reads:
h=1 m=35
